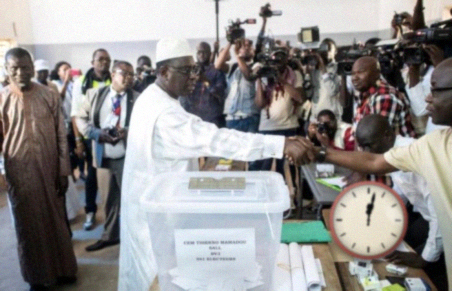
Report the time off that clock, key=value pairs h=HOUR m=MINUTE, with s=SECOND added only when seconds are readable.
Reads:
h=12 m=2
